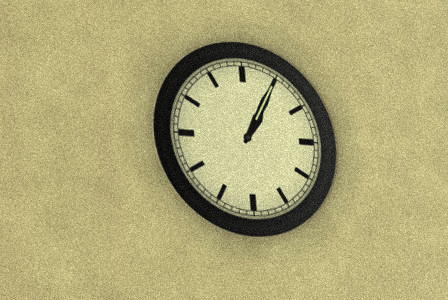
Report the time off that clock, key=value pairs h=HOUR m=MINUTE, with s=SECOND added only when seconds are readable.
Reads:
h=1 m=5
